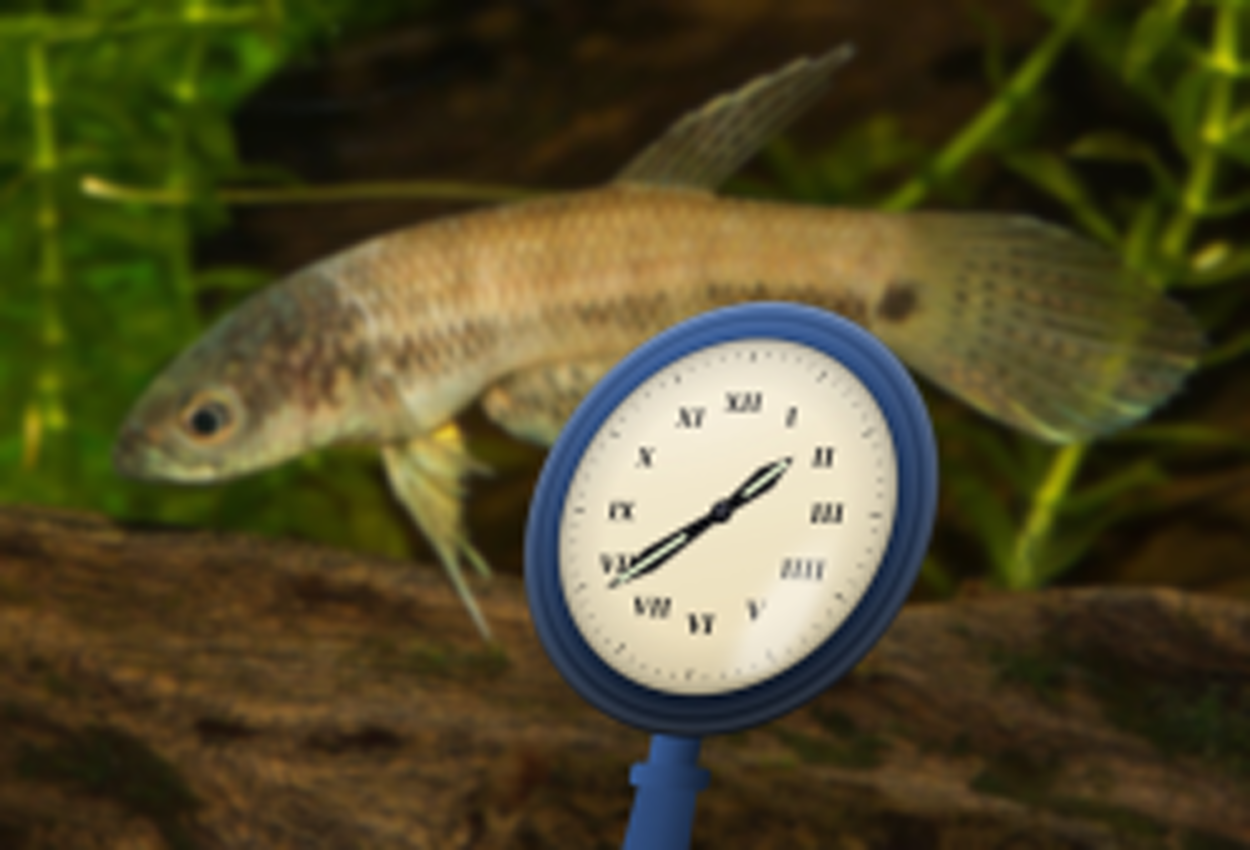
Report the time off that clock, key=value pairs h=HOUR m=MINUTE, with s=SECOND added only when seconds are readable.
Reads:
h=1 m=39
